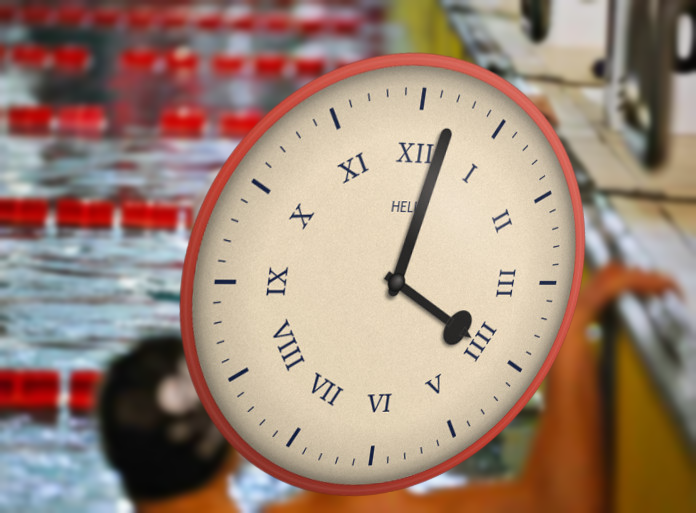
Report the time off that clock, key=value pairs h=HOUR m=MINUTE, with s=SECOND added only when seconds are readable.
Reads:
h=4 m=2
